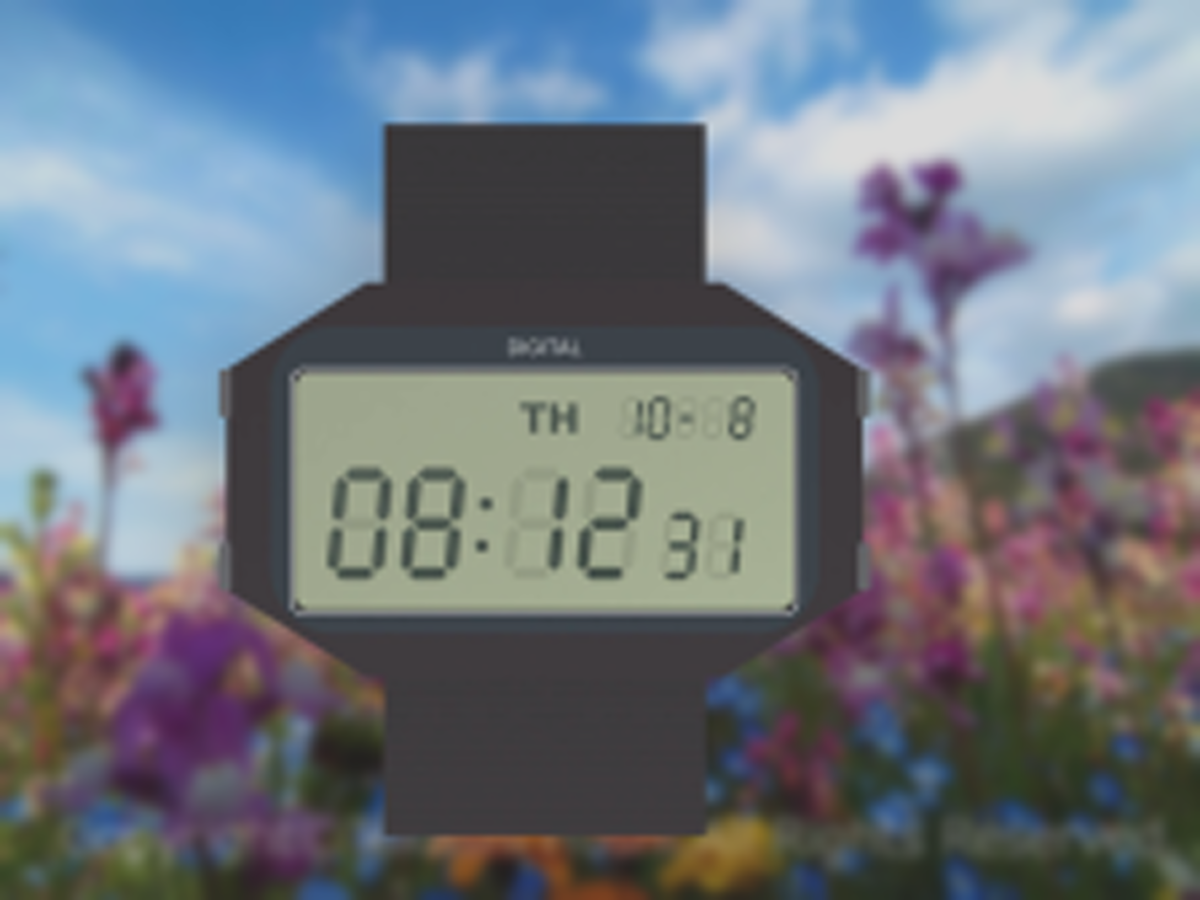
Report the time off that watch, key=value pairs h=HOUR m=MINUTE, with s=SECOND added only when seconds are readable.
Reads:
h=8 m=12 s=31
